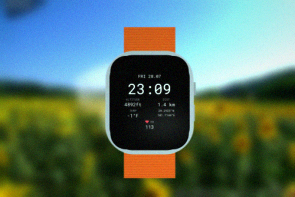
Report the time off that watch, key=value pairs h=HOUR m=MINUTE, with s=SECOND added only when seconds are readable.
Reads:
h=23 m=9
